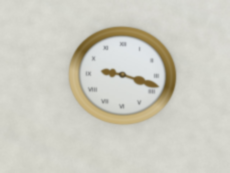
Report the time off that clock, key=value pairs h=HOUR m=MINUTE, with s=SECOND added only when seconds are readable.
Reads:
h=9 m=18
